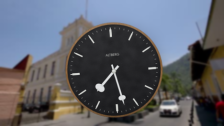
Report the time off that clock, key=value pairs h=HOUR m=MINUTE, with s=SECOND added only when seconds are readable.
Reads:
h=7 m=28
